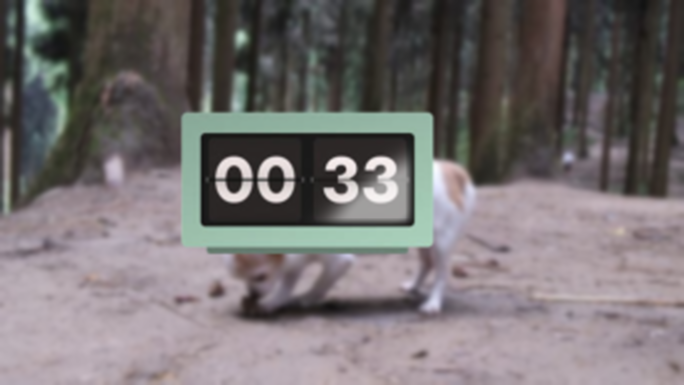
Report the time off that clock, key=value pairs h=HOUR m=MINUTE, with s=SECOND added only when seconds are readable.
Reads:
h=0 m=33
